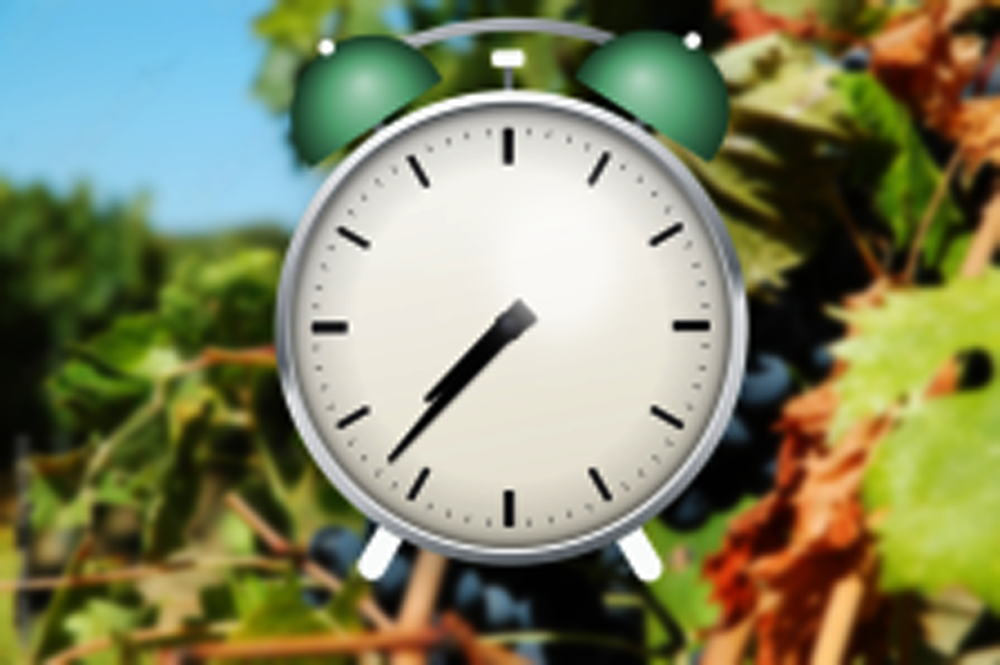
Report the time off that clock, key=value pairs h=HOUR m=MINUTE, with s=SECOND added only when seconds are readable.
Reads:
h=7 m=37
